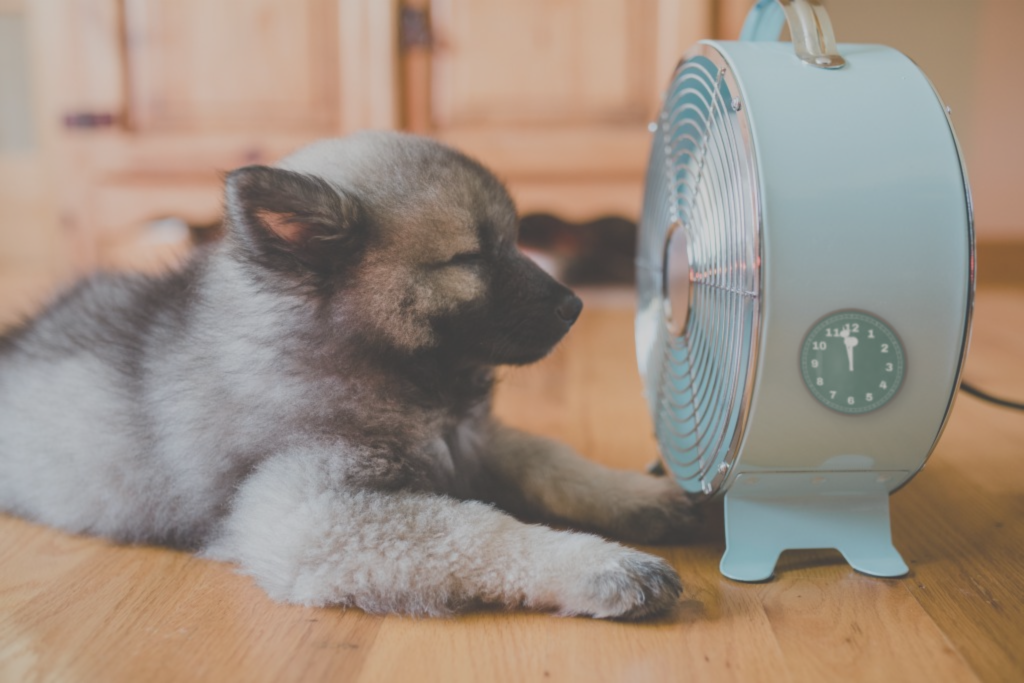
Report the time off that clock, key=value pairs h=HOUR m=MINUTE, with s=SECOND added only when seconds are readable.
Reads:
h=11 m=58
